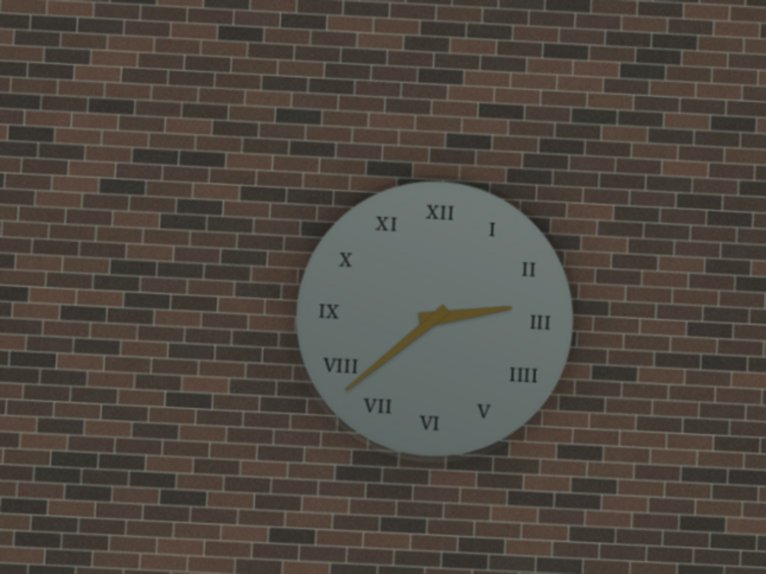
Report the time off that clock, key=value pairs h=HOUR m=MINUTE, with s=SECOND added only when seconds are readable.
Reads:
h=2 m=38
